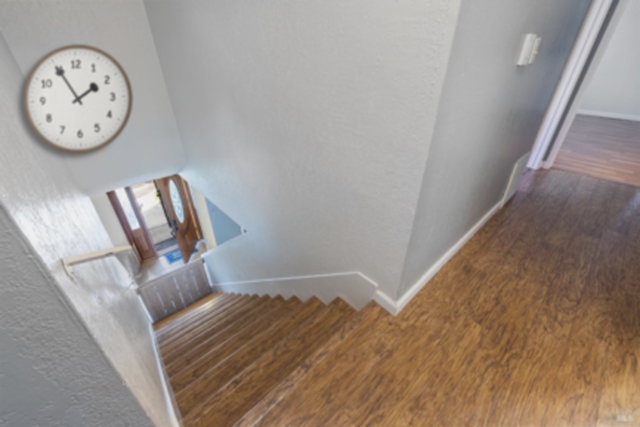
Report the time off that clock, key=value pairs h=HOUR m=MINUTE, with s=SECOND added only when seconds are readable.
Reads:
h=1 m=55
